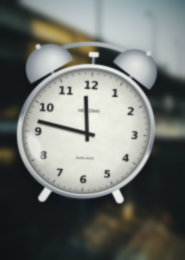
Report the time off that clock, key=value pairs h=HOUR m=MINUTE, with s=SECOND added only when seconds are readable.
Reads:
h=11 m=47
